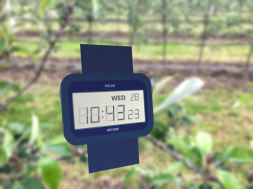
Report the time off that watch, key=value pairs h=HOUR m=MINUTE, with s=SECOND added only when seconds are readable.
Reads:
h=10 m=43 s=23
